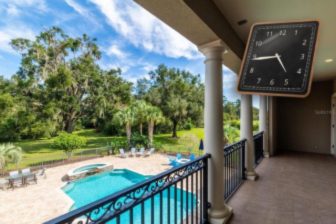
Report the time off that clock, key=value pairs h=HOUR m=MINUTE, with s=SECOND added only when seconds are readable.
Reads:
h=4 m=44
